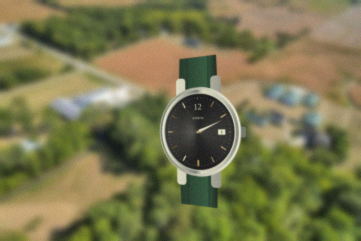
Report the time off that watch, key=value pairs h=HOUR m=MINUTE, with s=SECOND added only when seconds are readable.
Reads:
h=2 m=11
